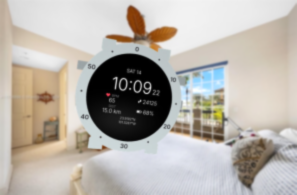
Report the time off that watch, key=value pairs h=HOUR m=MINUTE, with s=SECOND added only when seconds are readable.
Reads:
h=10 m=9
